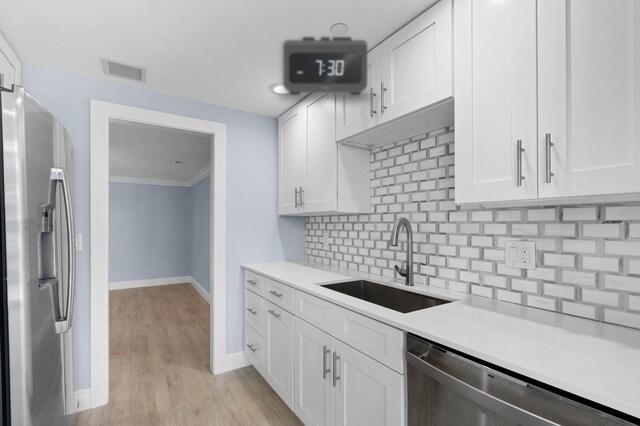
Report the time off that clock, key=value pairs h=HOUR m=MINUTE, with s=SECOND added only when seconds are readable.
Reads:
h=7 m=30
